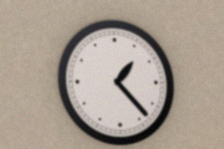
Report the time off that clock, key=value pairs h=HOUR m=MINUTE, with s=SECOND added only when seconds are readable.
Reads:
h=1 m=23
